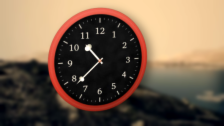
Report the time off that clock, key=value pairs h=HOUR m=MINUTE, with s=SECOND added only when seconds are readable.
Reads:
h=10 m=38
